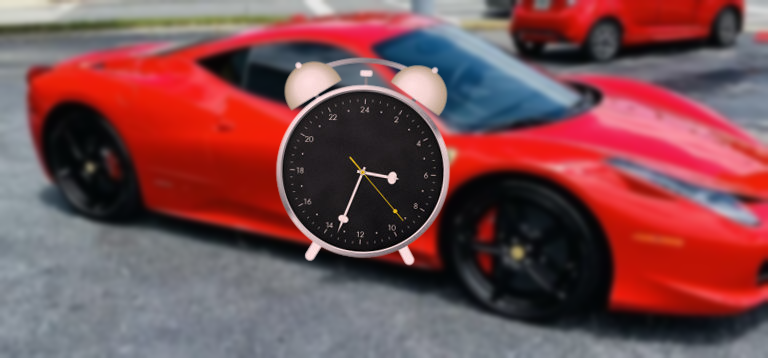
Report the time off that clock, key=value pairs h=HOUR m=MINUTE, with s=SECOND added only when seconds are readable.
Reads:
h=6 m=33 s=23
